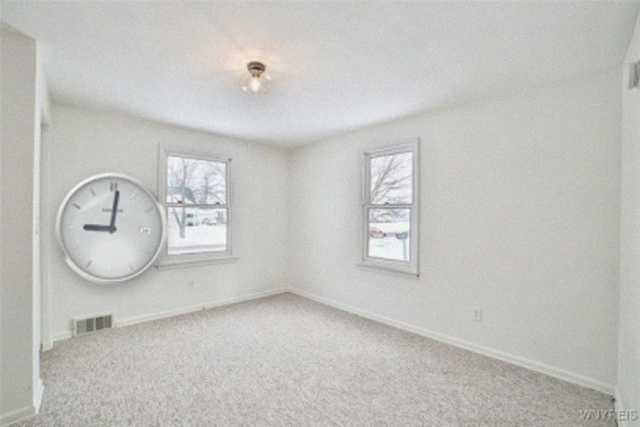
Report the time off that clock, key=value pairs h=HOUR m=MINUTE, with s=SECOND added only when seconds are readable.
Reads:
h=9 m=1
